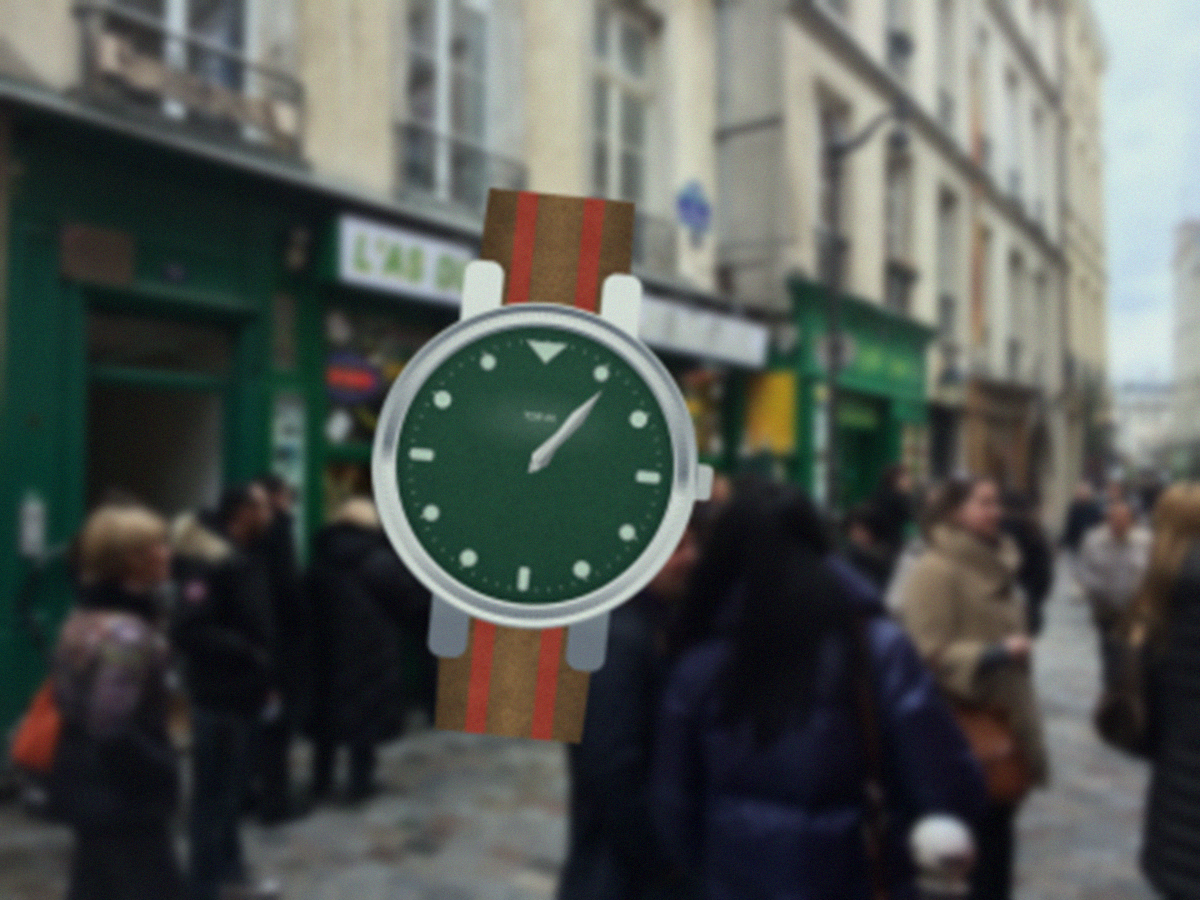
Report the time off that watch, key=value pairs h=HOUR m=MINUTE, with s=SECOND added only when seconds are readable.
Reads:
h=1 m=6
